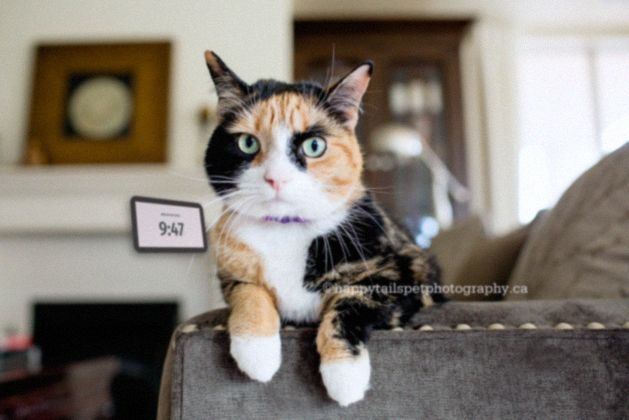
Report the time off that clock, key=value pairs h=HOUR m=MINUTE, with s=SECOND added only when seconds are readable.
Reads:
h=9 m=47
